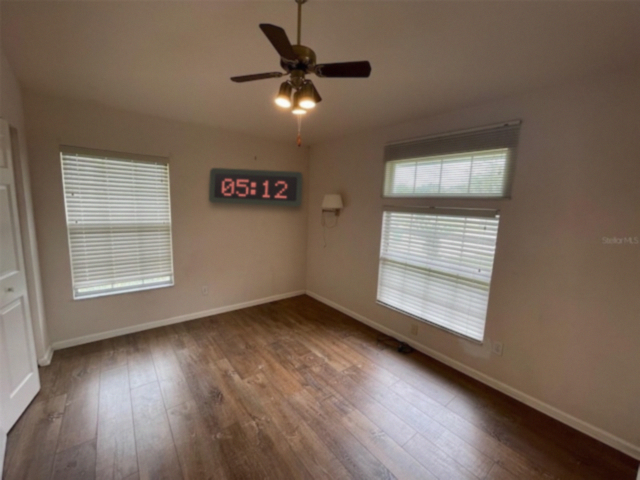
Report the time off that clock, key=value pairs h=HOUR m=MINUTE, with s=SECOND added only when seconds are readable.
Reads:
h=5 m=12
